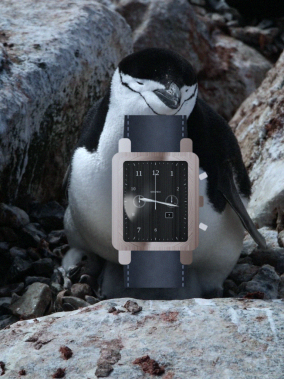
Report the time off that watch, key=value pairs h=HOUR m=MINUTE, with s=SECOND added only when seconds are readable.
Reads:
h=9 m=17
